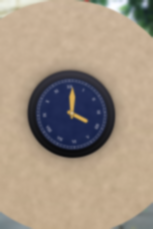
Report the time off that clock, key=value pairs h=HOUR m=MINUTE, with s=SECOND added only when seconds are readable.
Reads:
h=4 m=1
